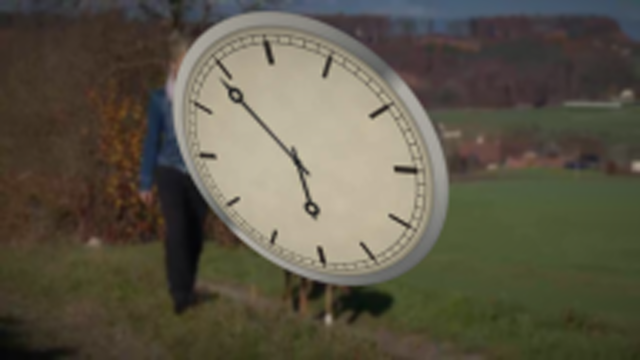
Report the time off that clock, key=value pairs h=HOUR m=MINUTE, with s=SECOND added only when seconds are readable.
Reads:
h=5 m=54
